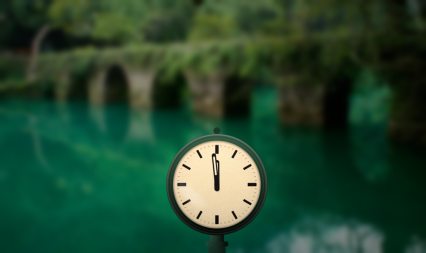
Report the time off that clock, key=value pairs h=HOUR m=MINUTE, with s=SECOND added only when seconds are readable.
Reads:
h=11 m=59
